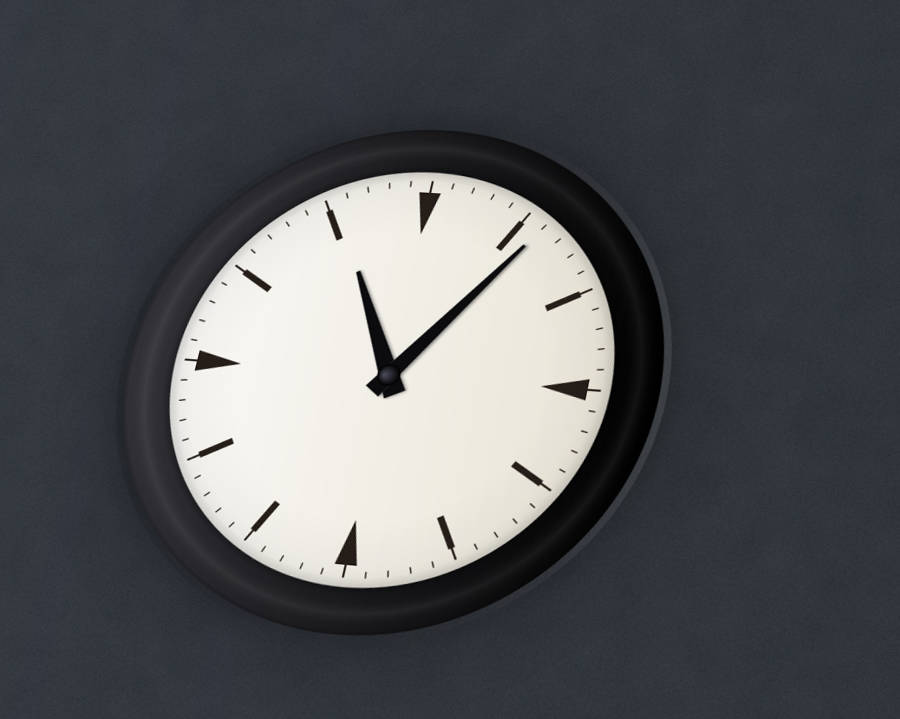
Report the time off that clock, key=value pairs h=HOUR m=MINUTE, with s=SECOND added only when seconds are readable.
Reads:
h=11 m=6
